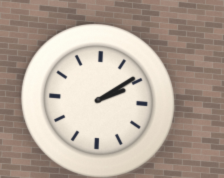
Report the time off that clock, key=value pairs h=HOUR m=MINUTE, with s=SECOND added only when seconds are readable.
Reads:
h=2 m=9
